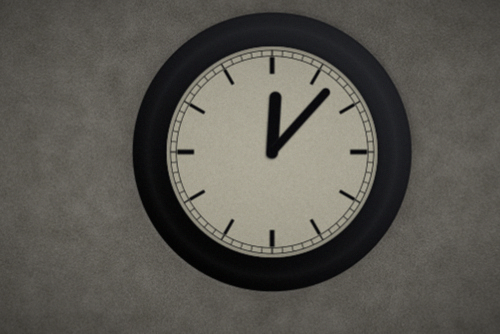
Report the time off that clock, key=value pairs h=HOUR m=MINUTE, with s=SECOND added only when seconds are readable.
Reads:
h=12 m=7
